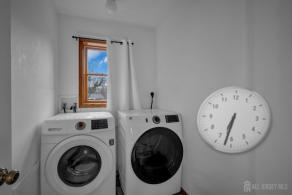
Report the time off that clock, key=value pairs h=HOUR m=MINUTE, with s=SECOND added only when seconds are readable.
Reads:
h=6 m=32
